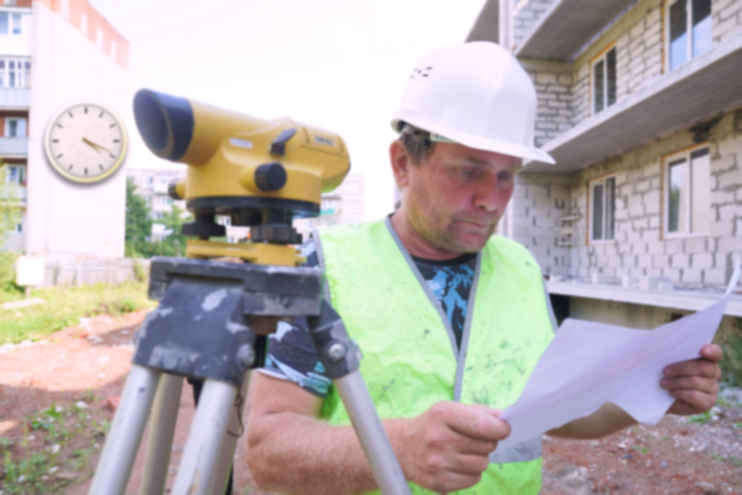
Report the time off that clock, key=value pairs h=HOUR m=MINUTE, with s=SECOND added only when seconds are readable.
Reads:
h=4 m=19
